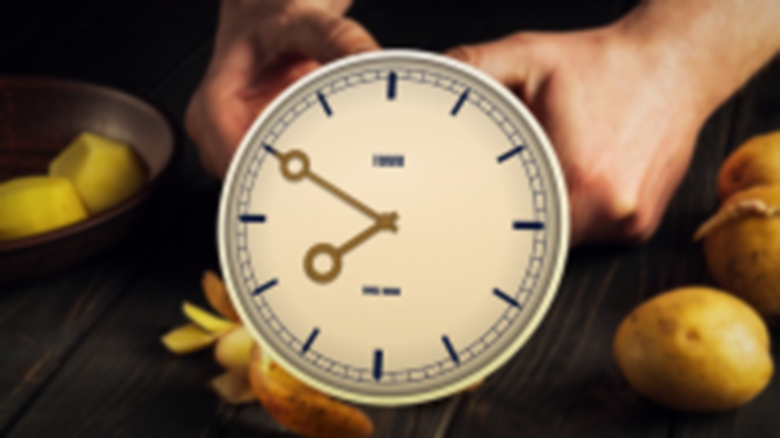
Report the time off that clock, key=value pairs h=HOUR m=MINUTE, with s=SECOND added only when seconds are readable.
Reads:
h=7 m=50
